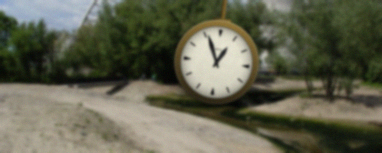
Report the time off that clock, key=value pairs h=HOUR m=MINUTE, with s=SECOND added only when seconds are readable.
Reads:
h=12 m=56
